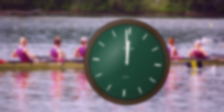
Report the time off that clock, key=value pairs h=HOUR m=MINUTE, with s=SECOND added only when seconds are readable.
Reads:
h=11 m=59
